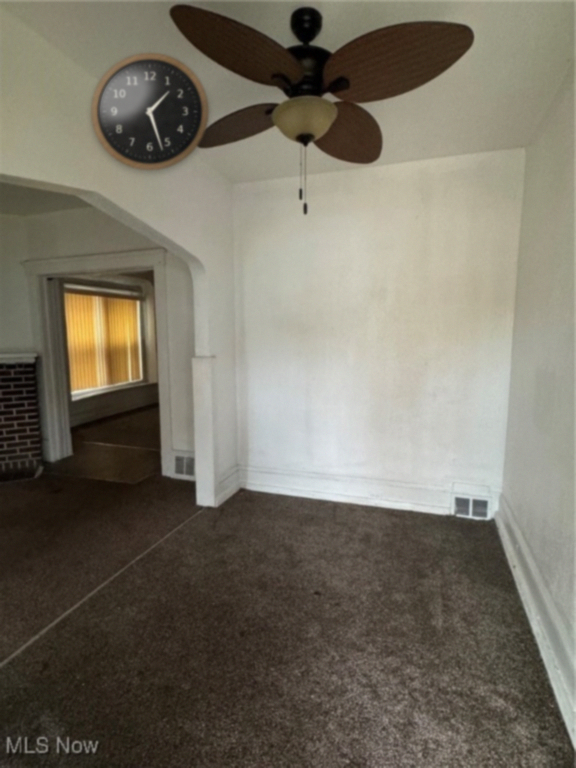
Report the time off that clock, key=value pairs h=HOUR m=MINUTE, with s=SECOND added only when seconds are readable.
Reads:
h=1 m=27
